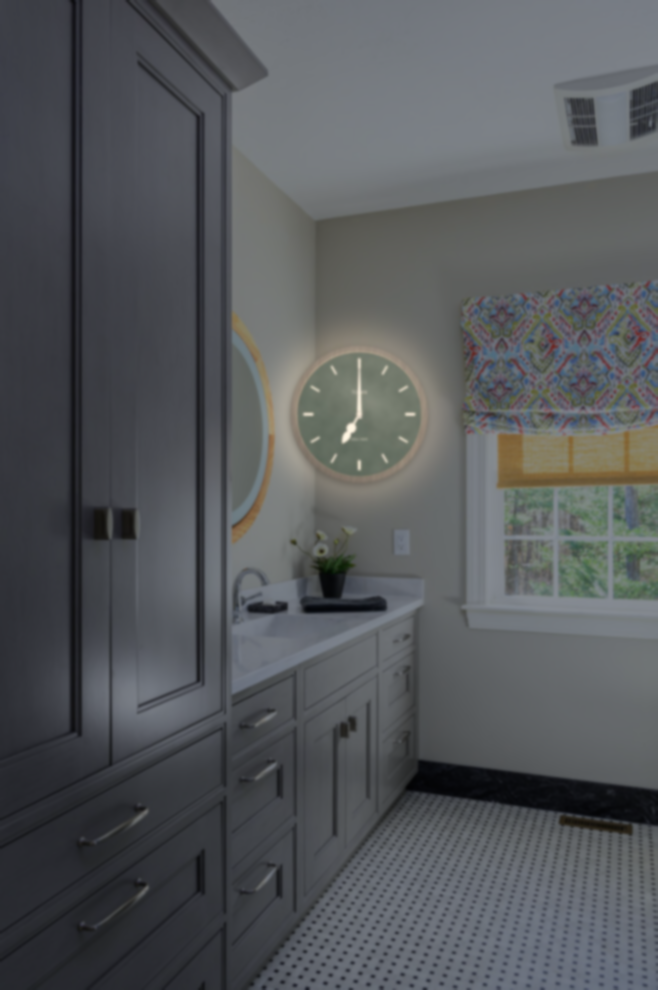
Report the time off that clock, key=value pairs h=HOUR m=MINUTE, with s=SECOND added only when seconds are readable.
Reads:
h=7 m=0
